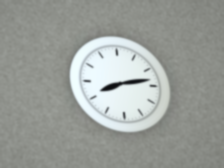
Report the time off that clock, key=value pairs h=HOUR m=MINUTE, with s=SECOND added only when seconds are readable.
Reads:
h=8 m=13
